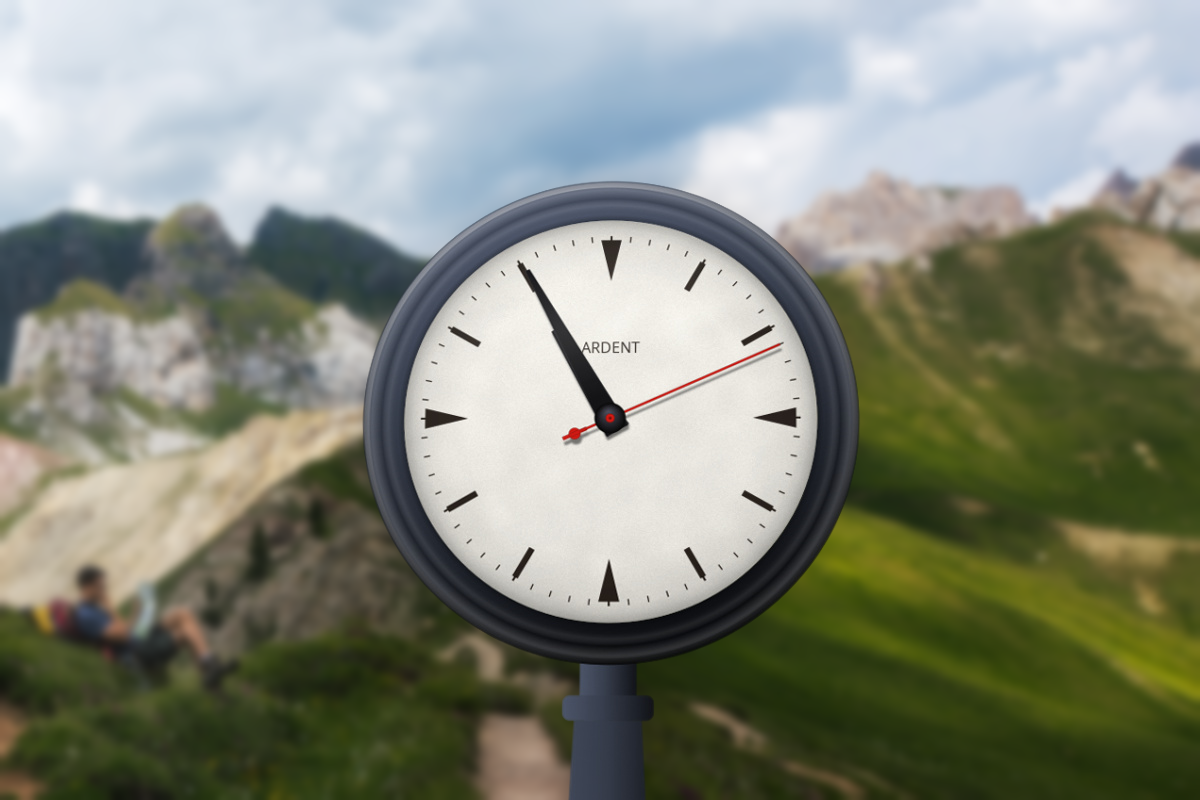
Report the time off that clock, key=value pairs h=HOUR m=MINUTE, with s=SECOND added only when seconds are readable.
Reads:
h=10 m=55 s=11
